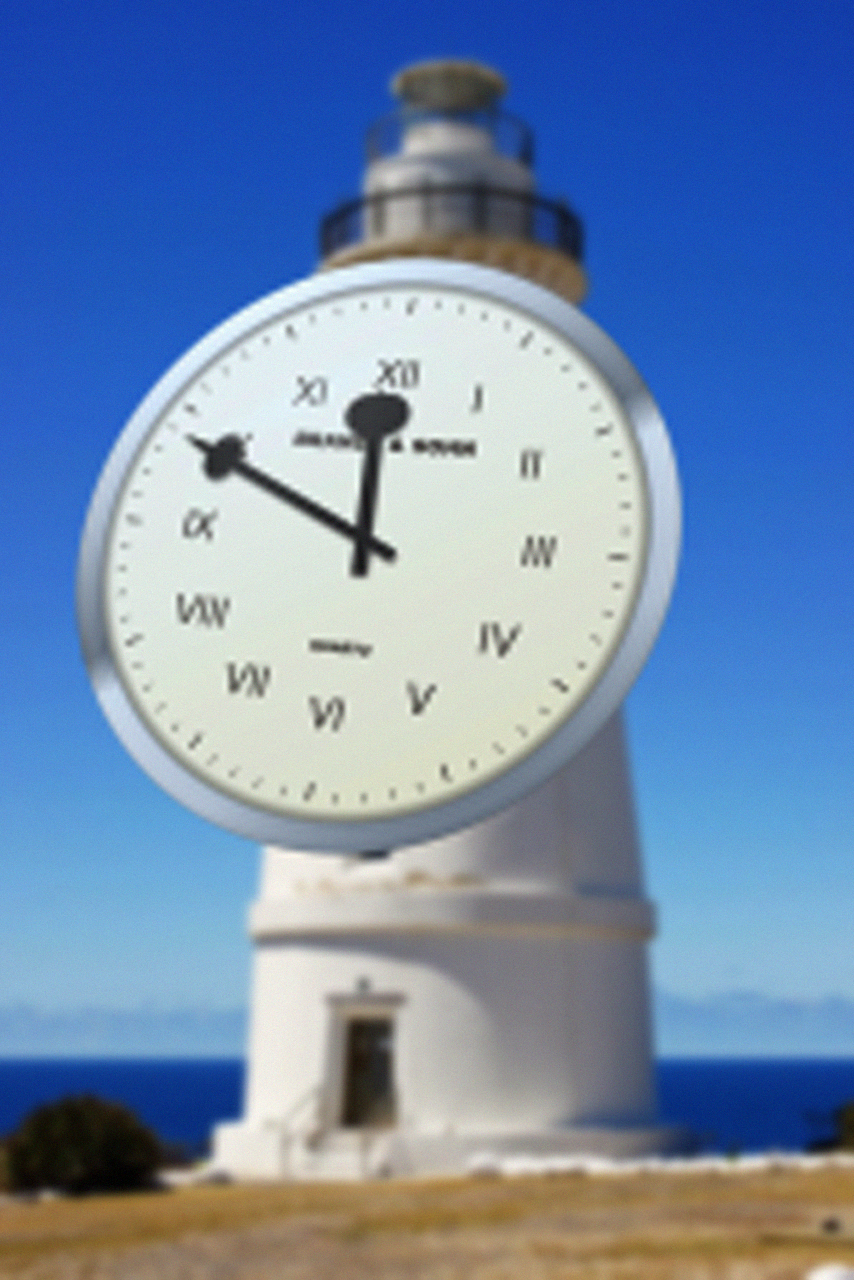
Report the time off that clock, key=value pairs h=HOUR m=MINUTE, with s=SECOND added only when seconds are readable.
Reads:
h=11 m=49
